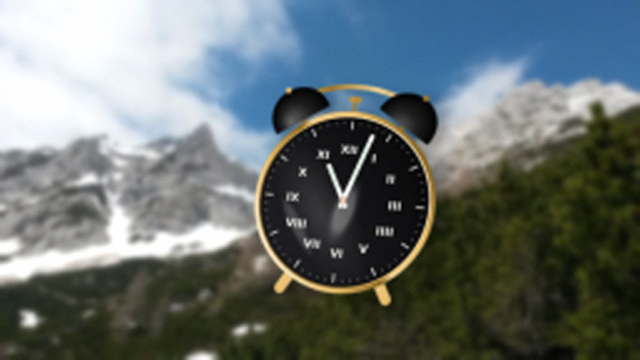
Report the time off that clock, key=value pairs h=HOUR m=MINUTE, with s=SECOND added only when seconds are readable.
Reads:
h=11 m=3
